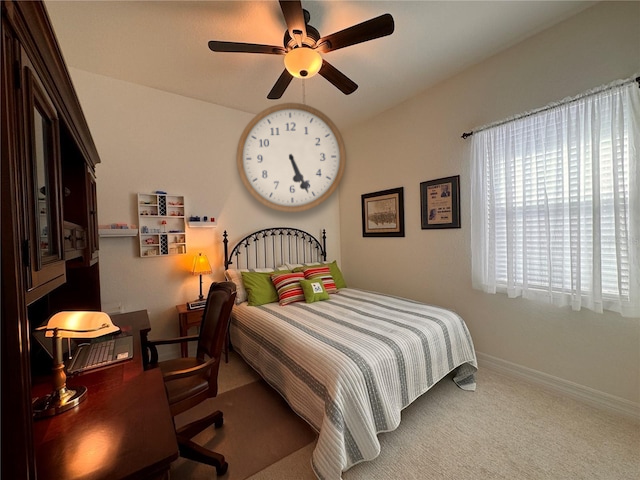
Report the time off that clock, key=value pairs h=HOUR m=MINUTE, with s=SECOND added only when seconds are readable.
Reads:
h=5 m=26
